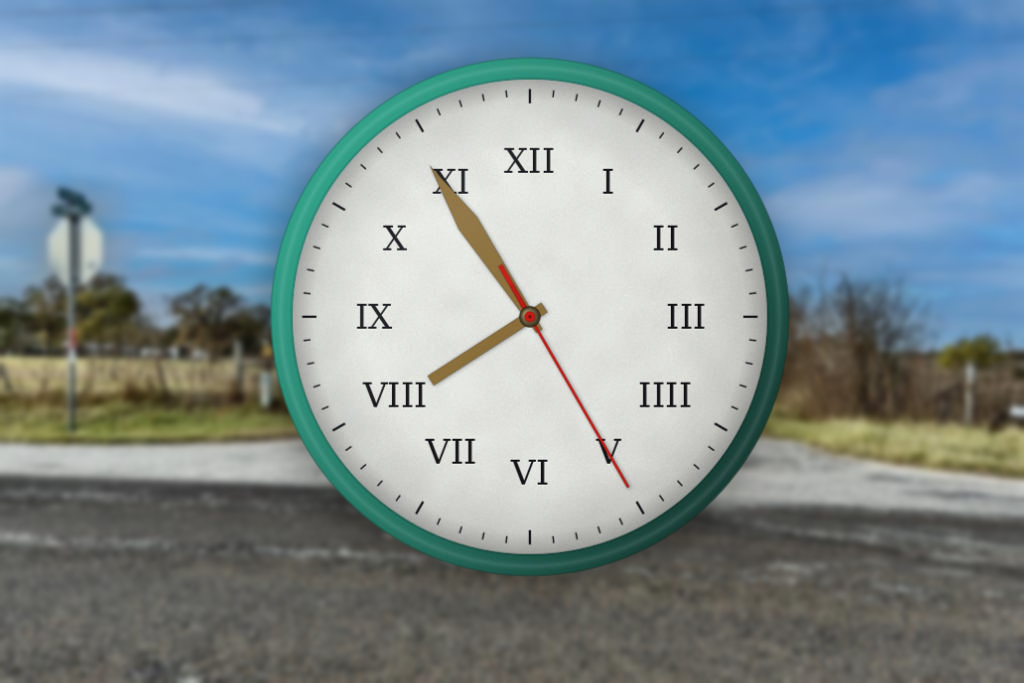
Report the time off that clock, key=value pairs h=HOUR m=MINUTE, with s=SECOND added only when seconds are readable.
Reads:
h=7 m=54 s=25
